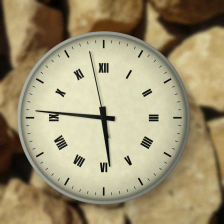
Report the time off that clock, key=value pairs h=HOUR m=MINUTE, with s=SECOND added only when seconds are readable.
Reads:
h=5 m=45 s=58
